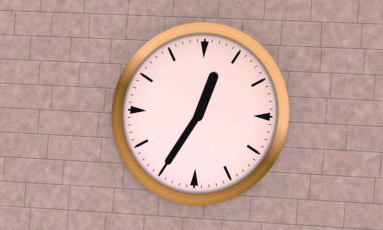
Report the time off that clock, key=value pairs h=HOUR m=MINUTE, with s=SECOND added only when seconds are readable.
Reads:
h=12 m=35
